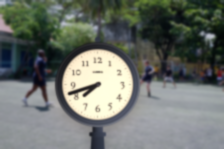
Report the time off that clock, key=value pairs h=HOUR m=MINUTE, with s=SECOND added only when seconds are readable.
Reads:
h=7 m=42
